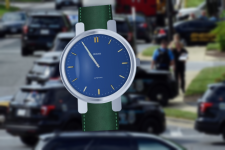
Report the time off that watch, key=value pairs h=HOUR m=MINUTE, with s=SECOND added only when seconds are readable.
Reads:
h=10 m=55
